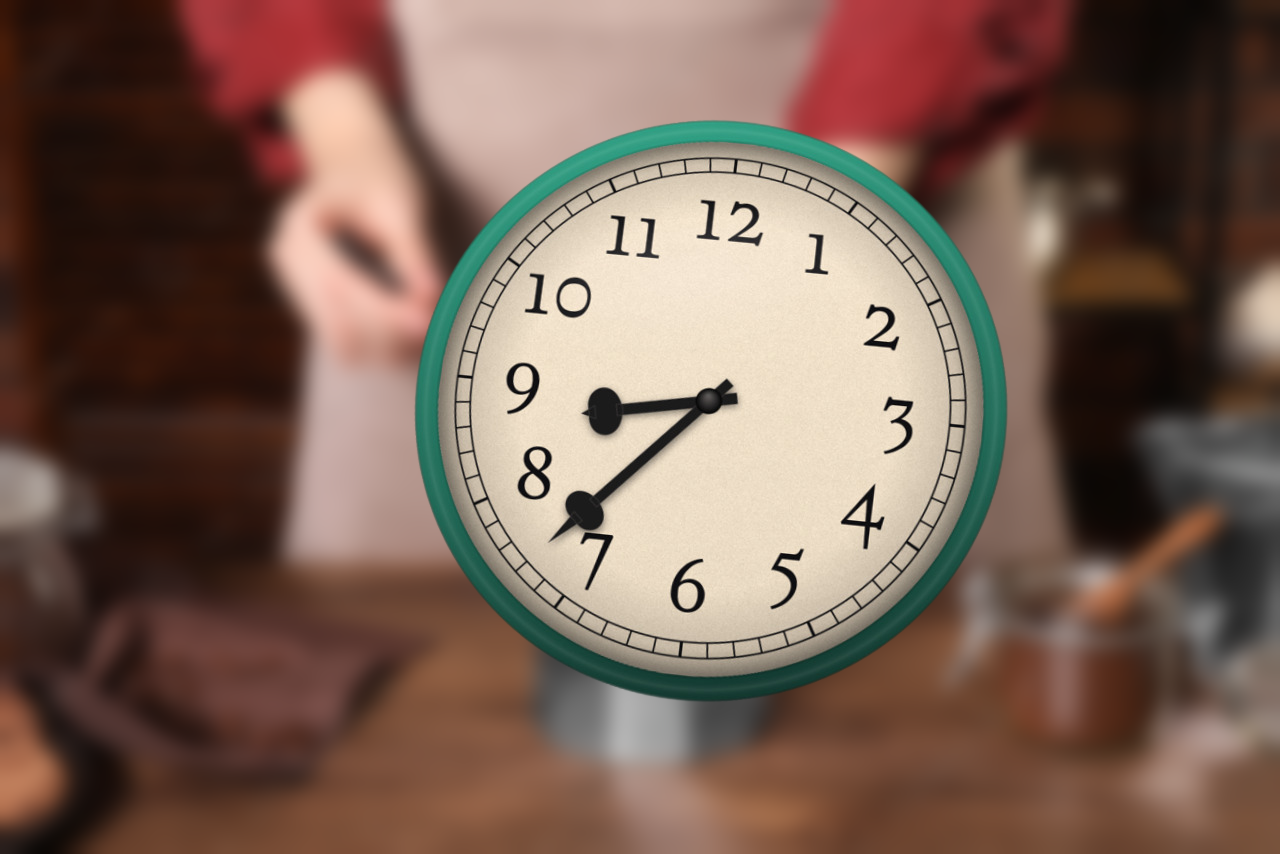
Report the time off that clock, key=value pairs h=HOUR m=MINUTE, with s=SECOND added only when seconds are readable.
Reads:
h=8 m=37
